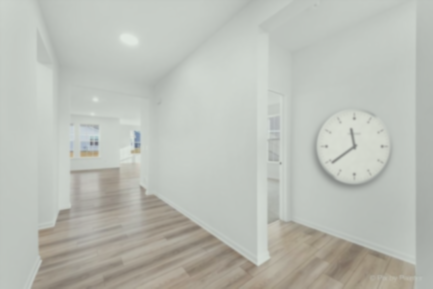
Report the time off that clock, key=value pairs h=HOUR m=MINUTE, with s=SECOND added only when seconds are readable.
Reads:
h=11 m=39
